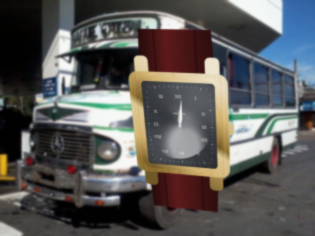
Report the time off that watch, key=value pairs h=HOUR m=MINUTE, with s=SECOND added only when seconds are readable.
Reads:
h=12 m=1
